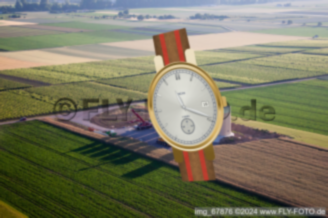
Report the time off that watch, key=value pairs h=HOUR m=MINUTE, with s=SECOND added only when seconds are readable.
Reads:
h=11 m=19
